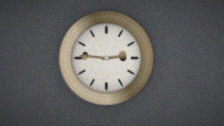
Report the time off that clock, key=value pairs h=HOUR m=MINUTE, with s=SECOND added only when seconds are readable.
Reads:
h=2 m=46
